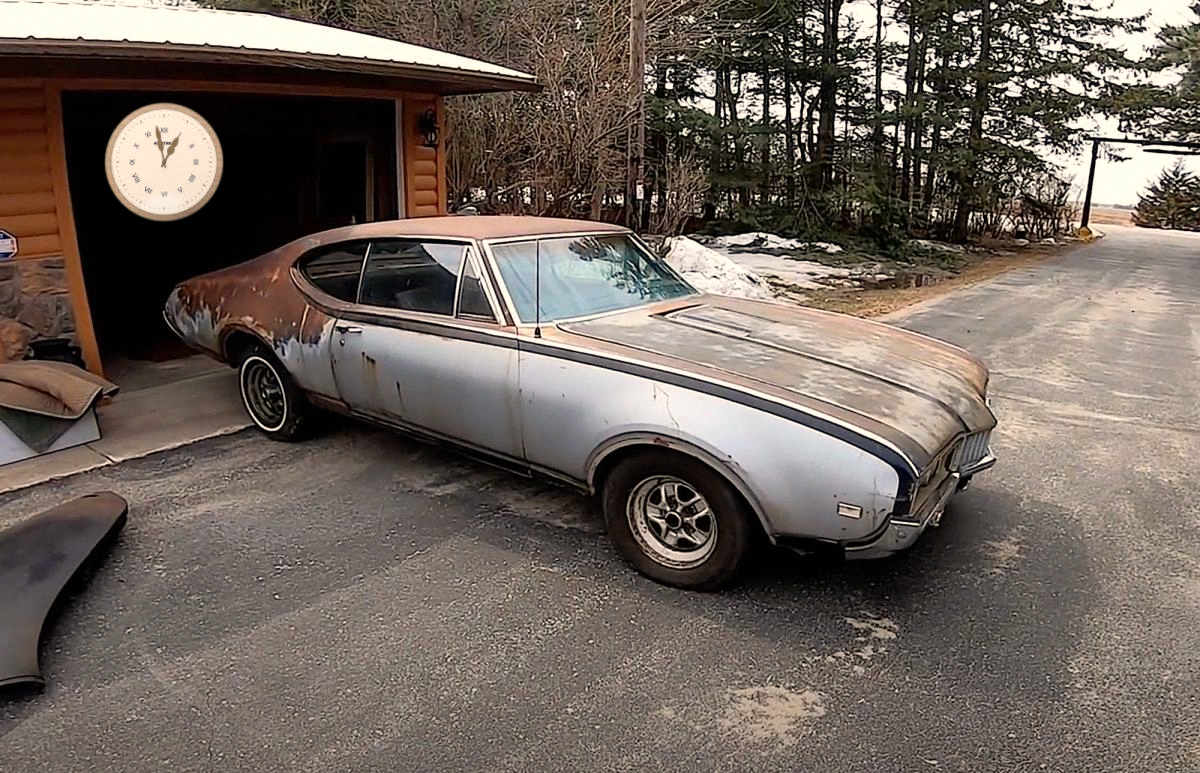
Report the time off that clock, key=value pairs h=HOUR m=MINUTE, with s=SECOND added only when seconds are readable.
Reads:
h=12 m=58
